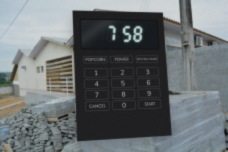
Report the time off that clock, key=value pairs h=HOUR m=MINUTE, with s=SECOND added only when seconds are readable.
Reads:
h=7 m=58
